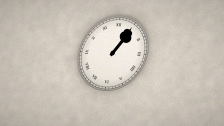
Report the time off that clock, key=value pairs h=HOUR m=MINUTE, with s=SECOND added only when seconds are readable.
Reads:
h=1 m=5
